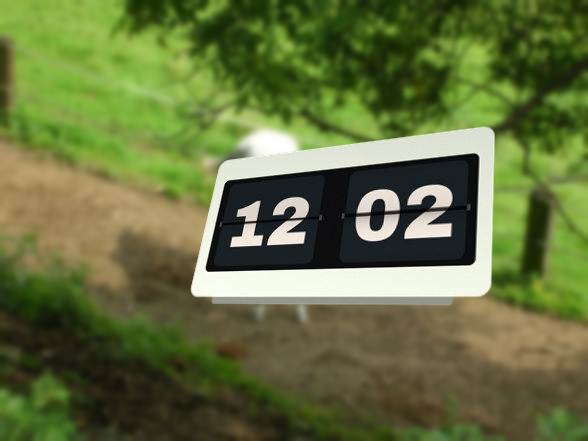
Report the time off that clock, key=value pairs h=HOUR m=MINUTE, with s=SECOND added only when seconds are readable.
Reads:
h=12 m=2
